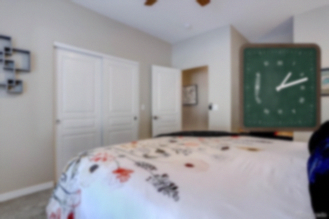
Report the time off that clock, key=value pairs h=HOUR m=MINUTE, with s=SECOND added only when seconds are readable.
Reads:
h=1 m=12
